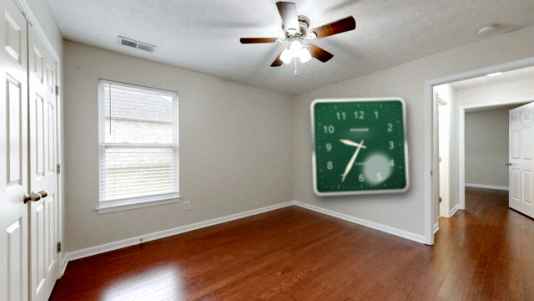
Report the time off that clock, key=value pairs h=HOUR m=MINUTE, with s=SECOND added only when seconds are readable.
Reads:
h=9 m=35
